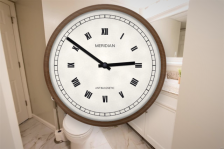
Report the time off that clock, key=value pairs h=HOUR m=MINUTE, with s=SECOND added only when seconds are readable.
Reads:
h=2 m=51
